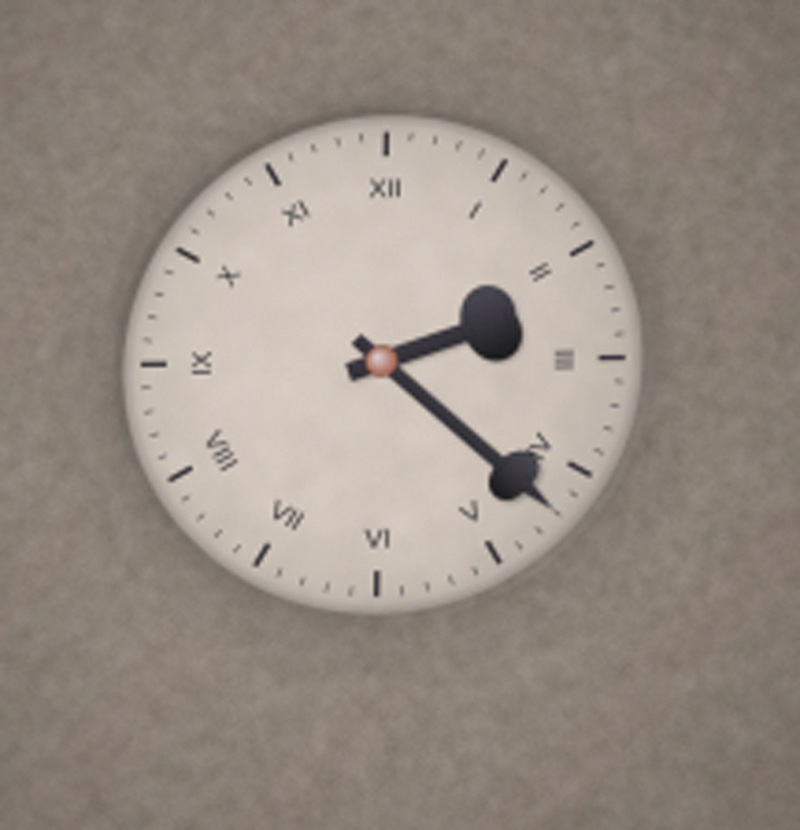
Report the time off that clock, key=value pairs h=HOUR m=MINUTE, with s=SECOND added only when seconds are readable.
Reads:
h=2 m=22
